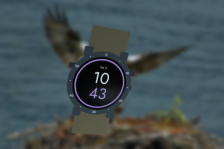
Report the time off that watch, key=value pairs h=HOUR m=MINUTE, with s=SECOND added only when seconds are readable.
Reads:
h=10 m=43
